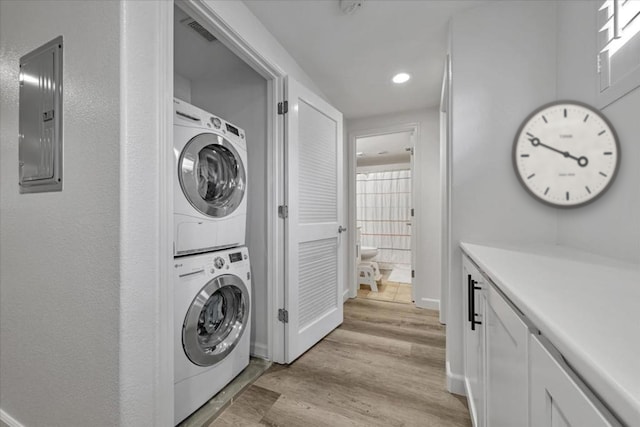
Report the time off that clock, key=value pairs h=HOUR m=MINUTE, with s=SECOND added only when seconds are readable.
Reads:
h=3 m=49
